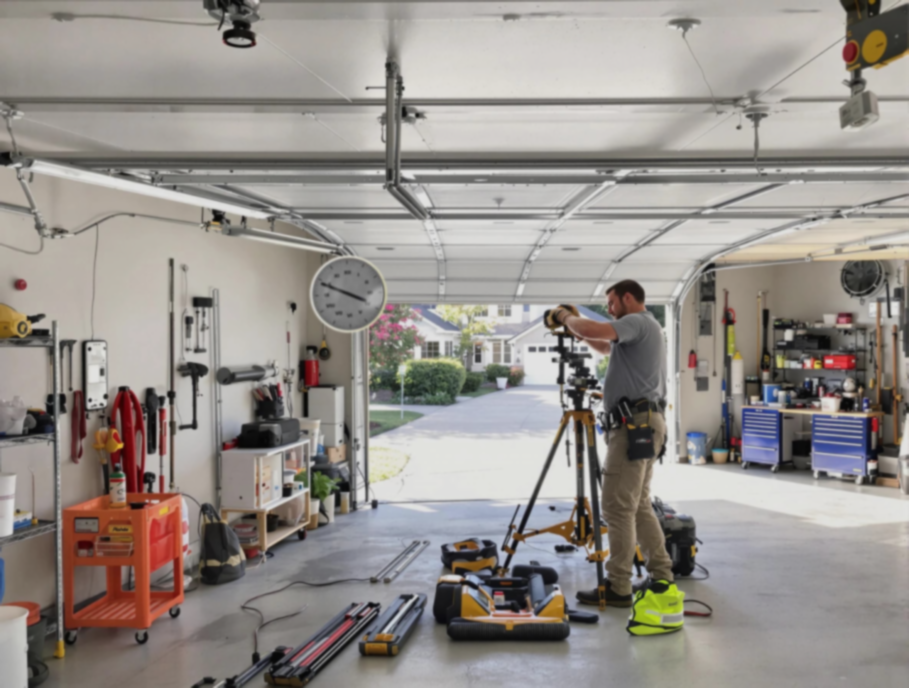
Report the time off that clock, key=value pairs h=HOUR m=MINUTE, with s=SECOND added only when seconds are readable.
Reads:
h=3 m=49
